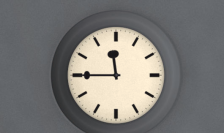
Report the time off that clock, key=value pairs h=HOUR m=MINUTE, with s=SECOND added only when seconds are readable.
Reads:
h=11 m=45
